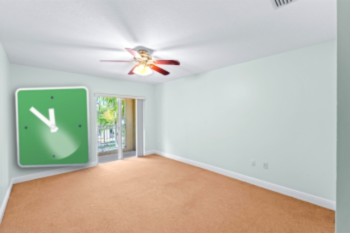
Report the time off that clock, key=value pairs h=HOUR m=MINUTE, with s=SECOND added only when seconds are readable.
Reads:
h=11 m=52
